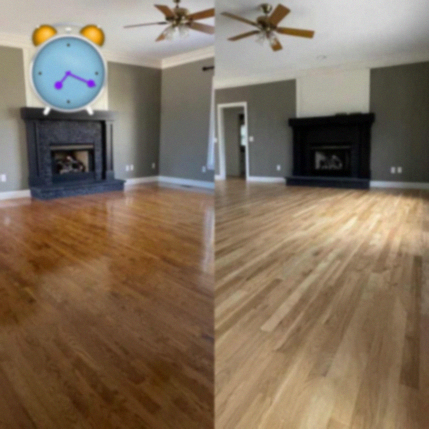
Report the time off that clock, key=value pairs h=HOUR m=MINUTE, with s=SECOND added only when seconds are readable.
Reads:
h=7 m=19
